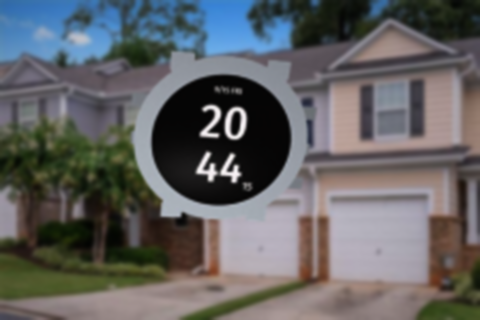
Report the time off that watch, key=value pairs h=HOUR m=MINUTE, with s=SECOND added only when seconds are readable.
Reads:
h=20 m=44
